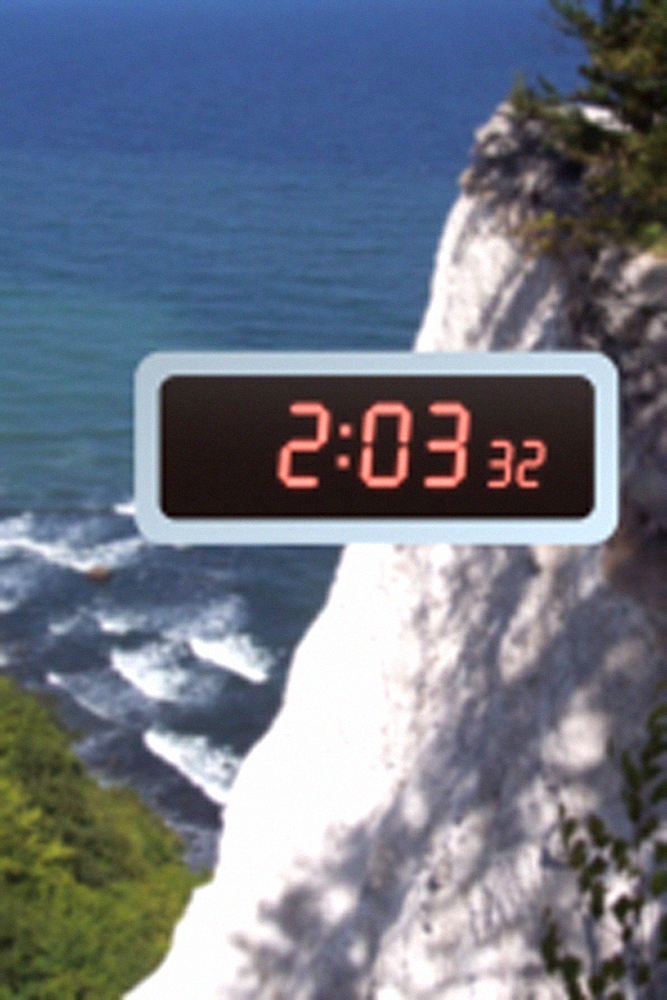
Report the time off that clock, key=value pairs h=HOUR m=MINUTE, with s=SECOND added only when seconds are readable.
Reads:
h=2 m=3 s=32
